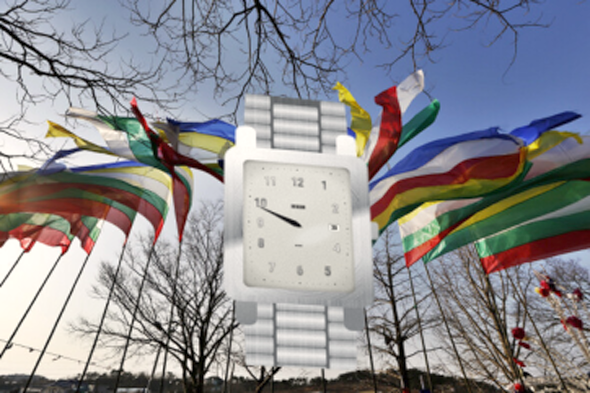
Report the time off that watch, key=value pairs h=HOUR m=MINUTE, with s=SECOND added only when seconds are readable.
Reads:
h=9 m=49
